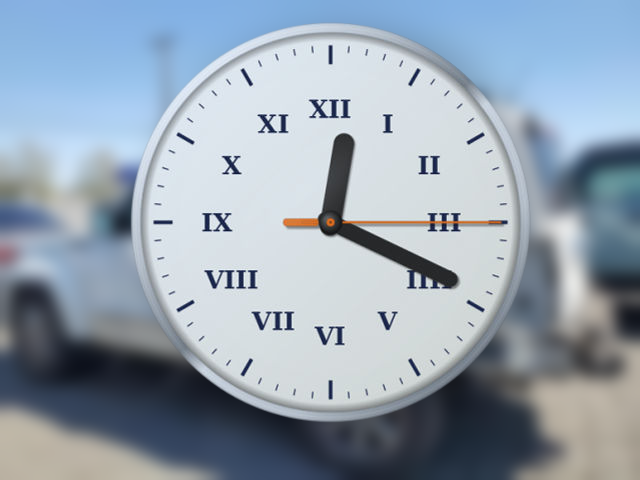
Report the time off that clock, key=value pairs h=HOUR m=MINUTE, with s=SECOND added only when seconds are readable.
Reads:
h=12 m=19 s=15
